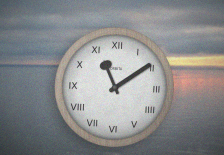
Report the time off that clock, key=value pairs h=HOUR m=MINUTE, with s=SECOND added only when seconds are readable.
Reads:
h=11 m=9
